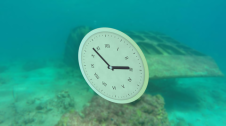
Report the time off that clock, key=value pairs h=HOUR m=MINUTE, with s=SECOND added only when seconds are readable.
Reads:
h=2 m=53
